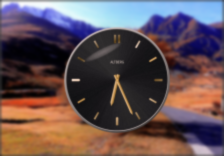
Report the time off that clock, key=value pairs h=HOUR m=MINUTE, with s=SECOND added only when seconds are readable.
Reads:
h=6 m=26
